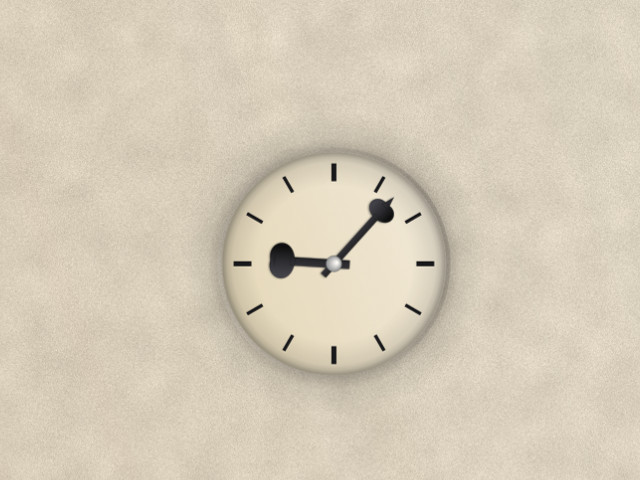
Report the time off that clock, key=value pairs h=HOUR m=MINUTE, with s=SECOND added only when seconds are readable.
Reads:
h=9 m=7
